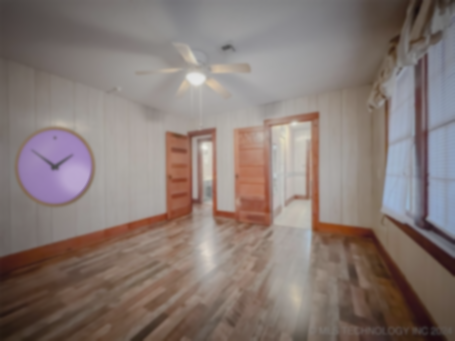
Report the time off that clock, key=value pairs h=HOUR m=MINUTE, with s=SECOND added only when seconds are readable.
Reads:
h=1 m=51
